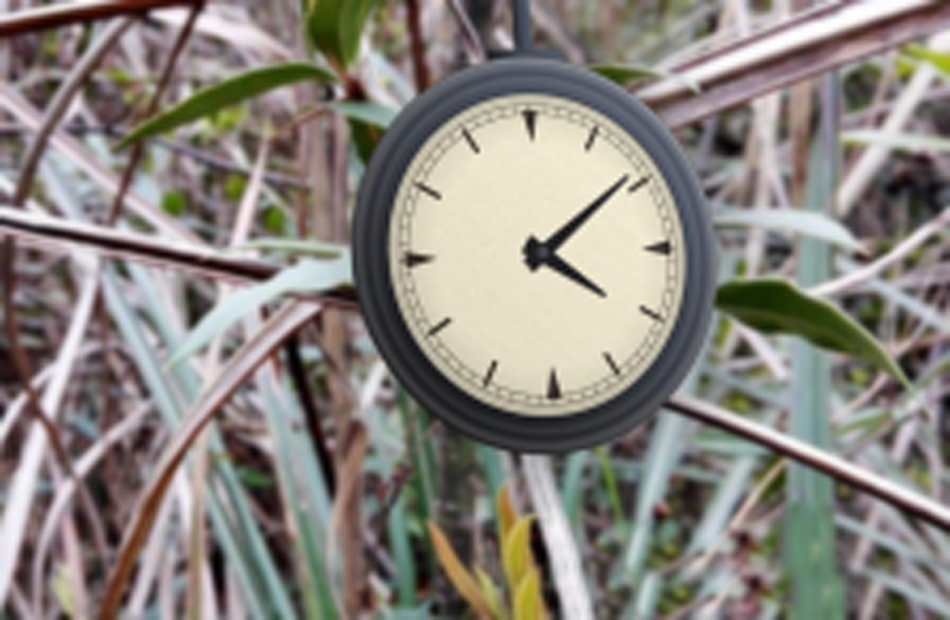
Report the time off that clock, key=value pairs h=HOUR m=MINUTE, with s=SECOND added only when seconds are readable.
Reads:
h=4 m=9
